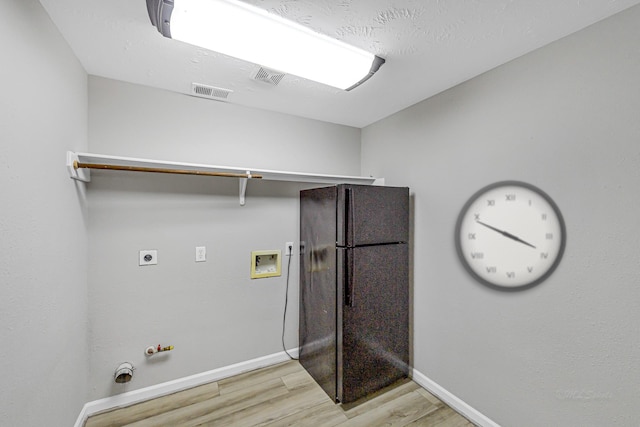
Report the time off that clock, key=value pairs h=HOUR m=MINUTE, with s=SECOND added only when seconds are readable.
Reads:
h=3 m=49
